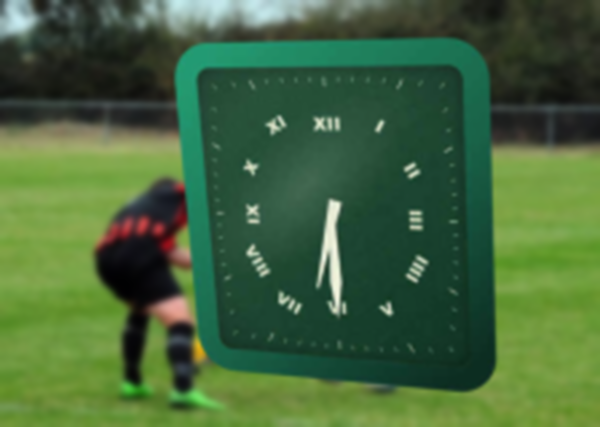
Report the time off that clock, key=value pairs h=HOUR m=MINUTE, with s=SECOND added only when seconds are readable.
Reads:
h=6 m=30
